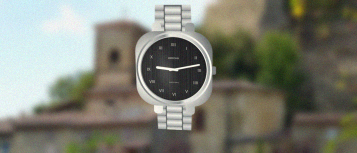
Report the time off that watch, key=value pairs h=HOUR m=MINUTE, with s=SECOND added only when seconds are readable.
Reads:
h=9 m=13
